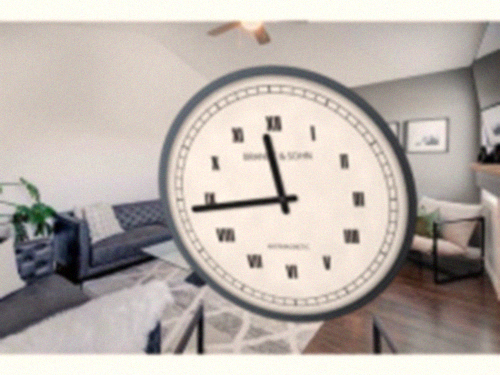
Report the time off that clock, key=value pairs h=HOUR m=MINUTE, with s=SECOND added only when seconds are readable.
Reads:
h=11 m=44
